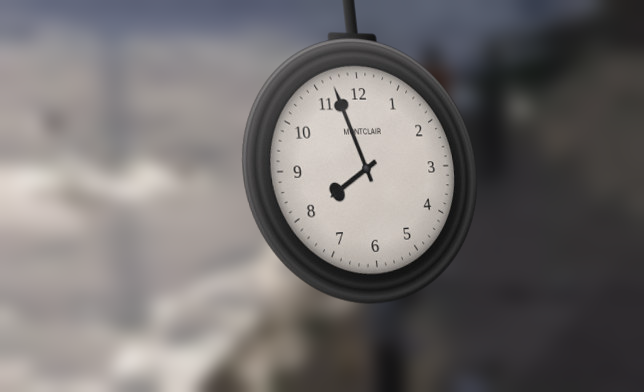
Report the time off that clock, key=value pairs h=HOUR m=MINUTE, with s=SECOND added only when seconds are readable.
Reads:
h=7 m=57
